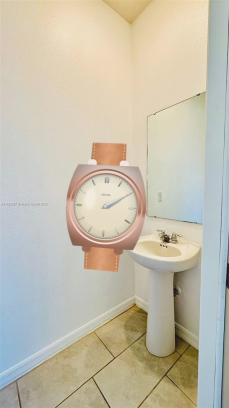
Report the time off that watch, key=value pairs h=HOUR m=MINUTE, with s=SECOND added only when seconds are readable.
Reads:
h=2 m=10
